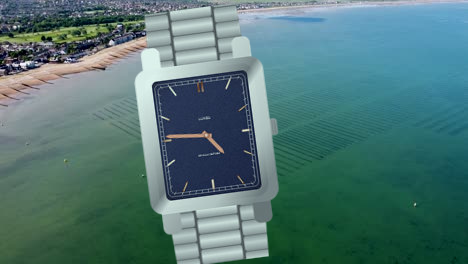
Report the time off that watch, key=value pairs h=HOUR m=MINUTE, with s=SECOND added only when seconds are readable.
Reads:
h=4 m=46
